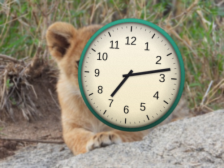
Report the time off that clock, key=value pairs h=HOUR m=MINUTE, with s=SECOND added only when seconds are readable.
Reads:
h=7 m=13
